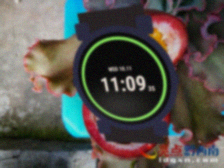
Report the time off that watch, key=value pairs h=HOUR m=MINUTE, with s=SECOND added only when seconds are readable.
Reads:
h=11 m=9
